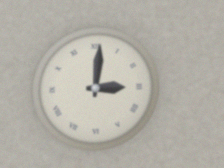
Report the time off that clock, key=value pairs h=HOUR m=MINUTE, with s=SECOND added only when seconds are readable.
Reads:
h=3 m=1
